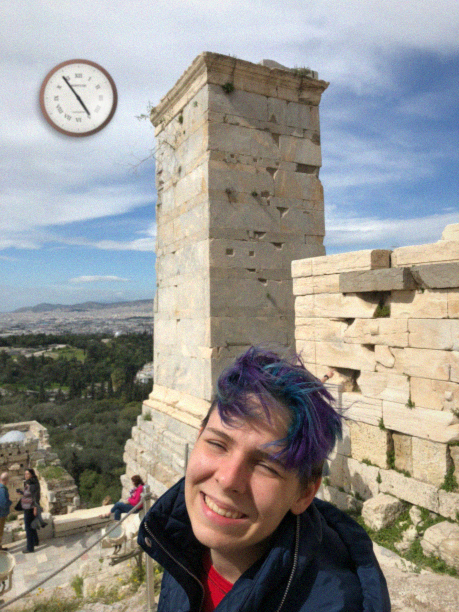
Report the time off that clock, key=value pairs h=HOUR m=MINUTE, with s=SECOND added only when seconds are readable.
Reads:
h=4 m=54
